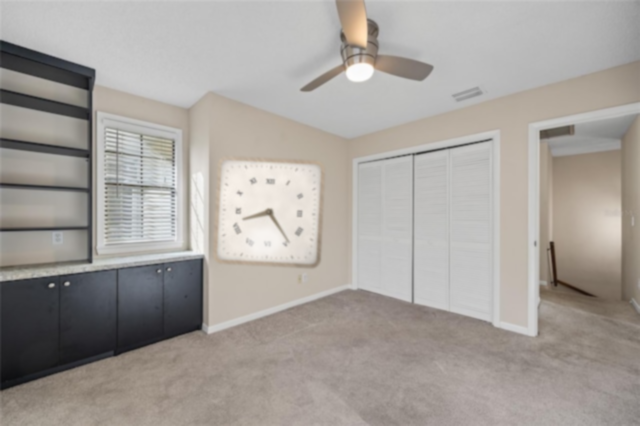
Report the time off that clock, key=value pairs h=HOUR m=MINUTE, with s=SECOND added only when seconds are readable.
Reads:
h=8 m=24
